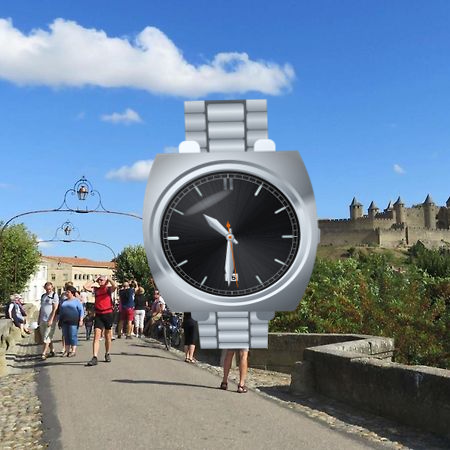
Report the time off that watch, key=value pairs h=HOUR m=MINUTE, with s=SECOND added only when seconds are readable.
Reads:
h=10 m=30 s=29
